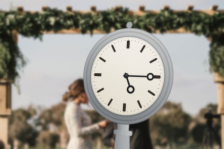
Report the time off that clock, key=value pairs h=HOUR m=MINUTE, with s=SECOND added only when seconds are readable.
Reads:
h=5 m=15
